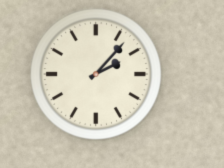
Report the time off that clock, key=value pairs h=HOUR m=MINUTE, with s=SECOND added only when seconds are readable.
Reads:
h=2 m=7
